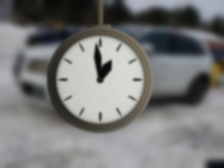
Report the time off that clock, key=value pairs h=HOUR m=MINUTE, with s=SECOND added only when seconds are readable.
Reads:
h=12 m=59
